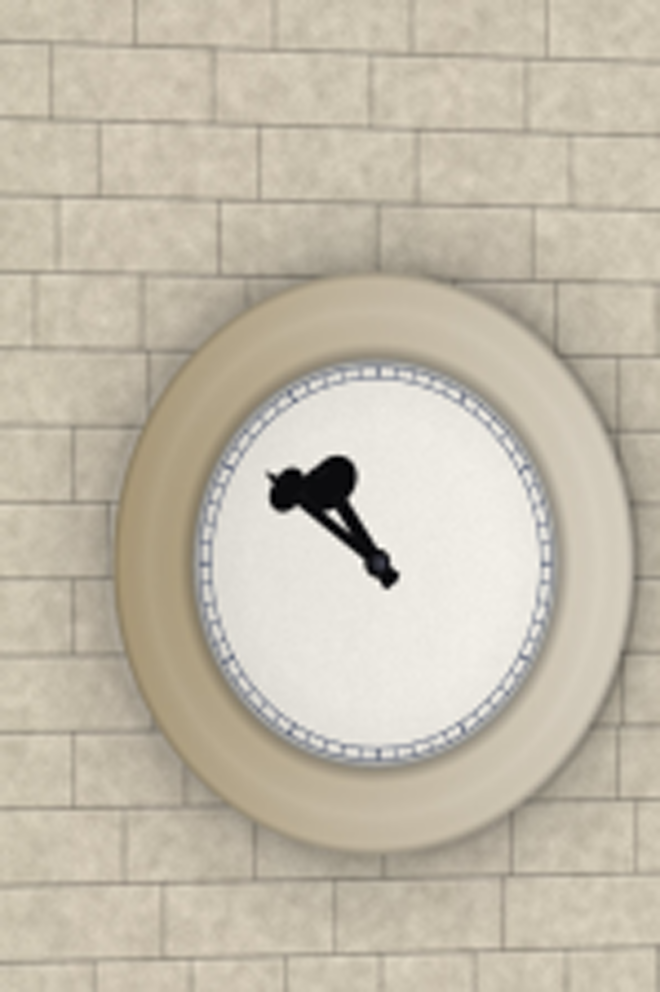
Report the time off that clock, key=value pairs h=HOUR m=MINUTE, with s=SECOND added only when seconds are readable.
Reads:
h=10 m=51
